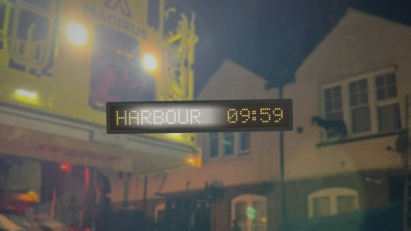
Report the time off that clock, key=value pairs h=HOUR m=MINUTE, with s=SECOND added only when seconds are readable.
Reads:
h=9 m=59
